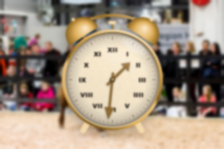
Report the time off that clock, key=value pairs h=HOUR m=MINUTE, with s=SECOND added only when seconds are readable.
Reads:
h=1 m=31
